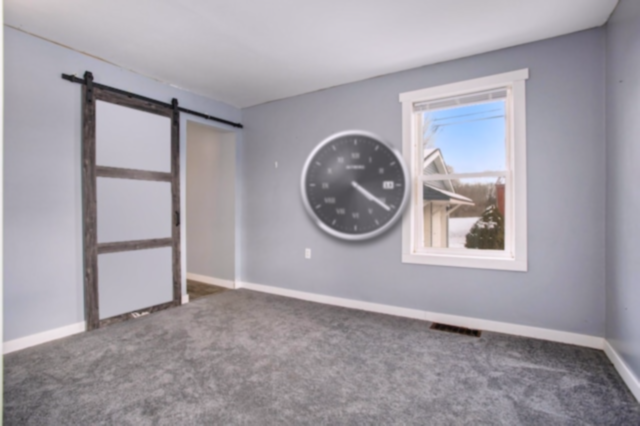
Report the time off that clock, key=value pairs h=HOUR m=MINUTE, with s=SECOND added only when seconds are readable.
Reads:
h=4 m=21
